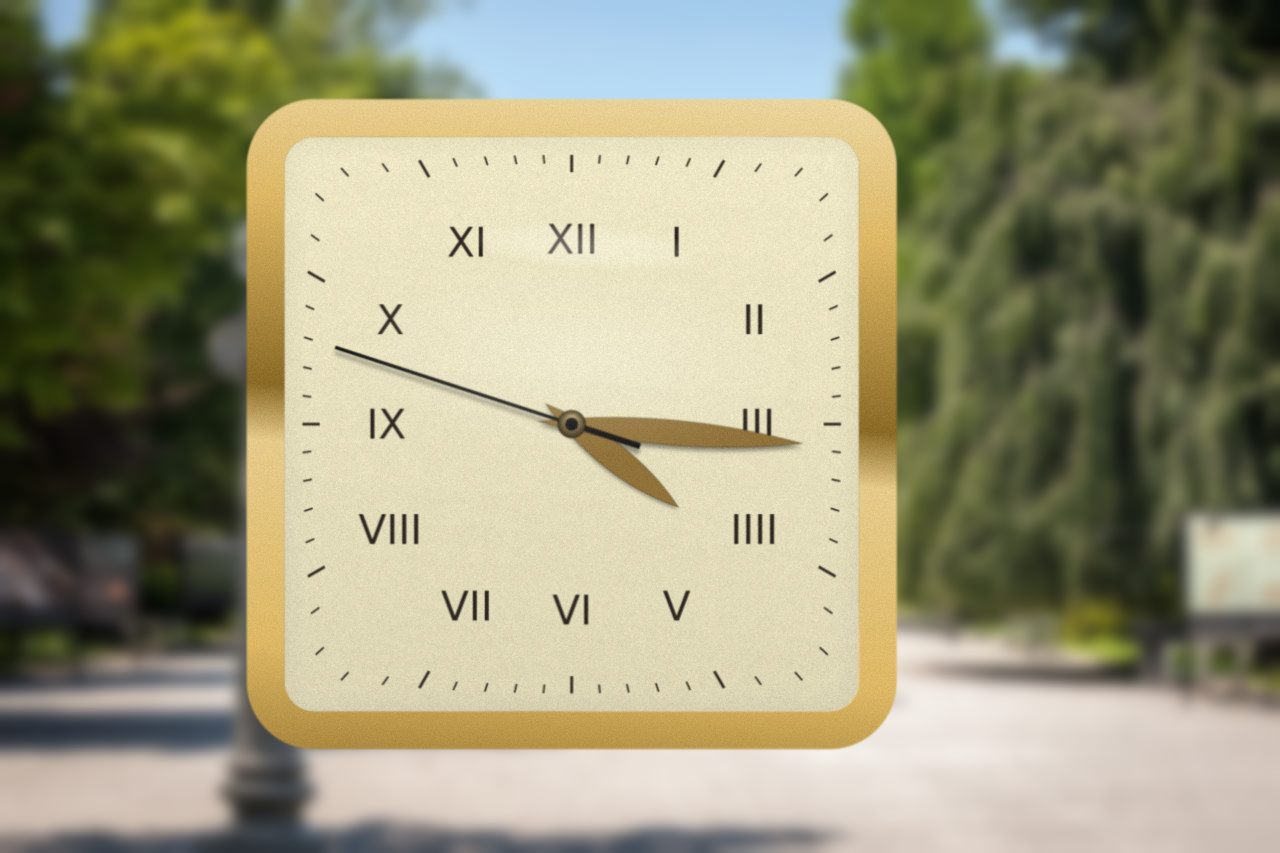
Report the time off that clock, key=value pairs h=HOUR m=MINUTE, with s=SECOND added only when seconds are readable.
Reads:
h=4 m=15 s=48
